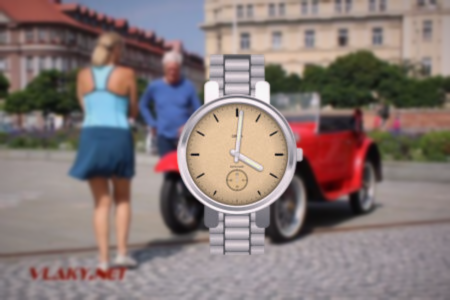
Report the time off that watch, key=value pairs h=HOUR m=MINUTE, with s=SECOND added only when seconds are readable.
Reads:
h=4 m=1
